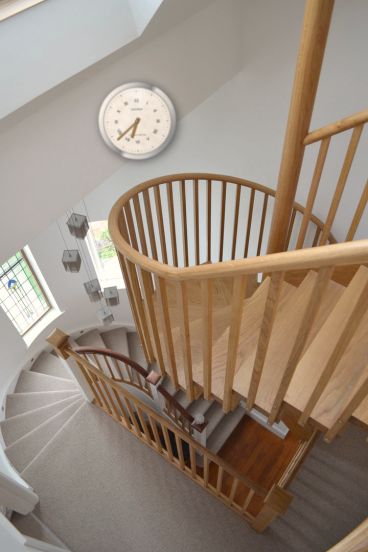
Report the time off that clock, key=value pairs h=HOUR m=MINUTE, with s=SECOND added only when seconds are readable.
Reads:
h=6 m=38
